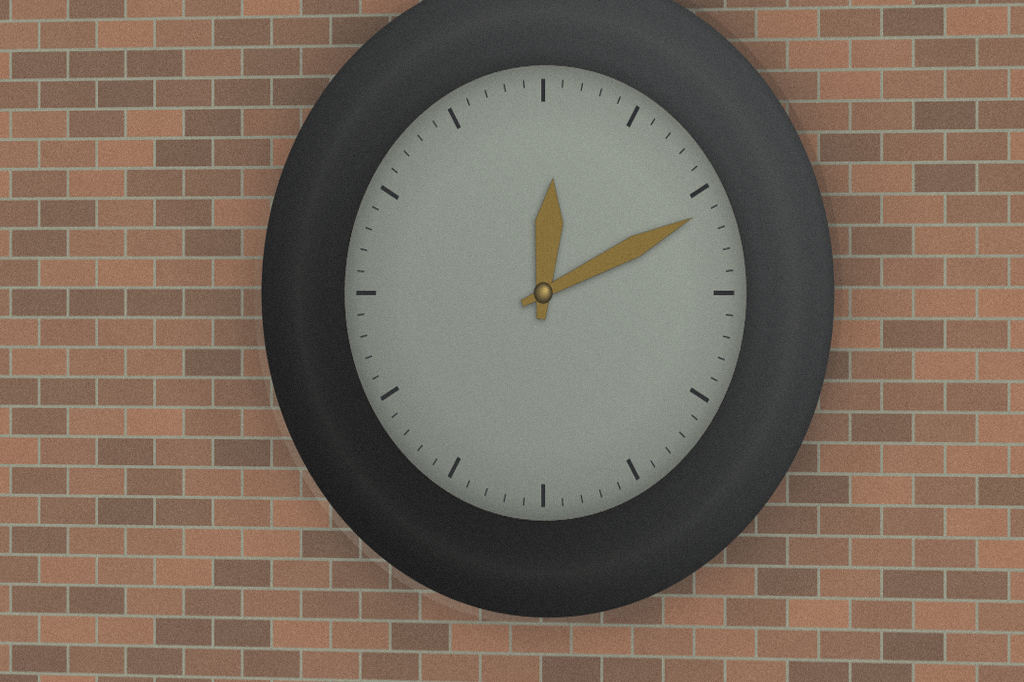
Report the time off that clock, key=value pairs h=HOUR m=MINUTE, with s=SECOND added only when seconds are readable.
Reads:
h=12 m=11
